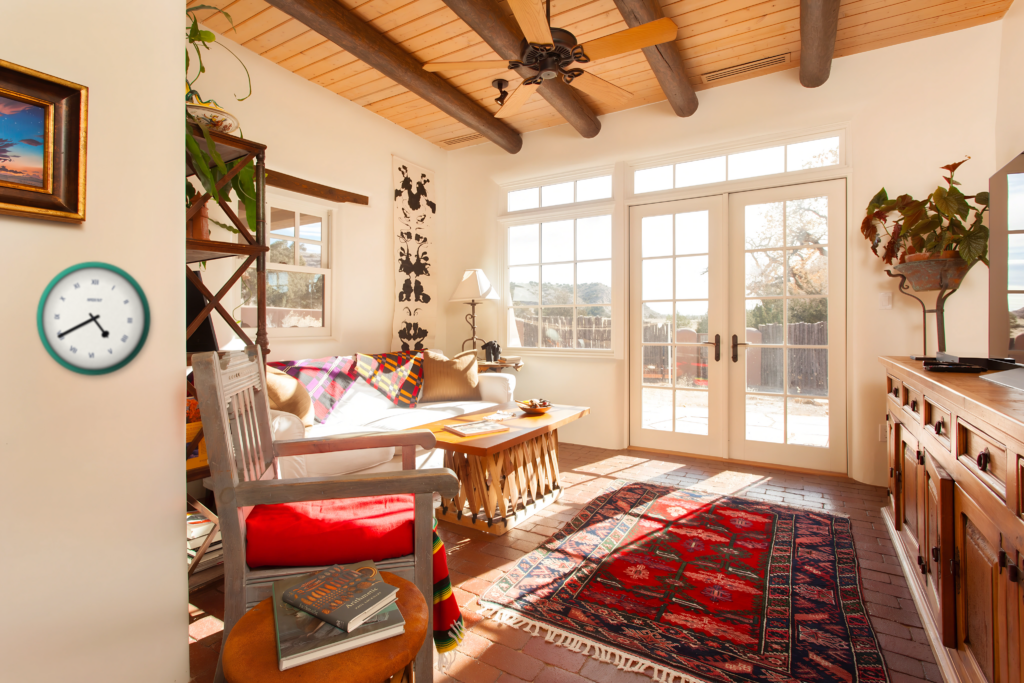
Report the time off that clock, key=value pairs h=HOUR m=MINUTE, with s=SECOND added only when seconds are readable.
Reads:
h=4 m=40
